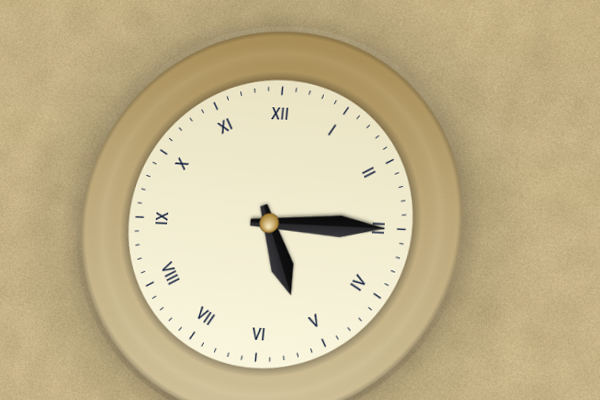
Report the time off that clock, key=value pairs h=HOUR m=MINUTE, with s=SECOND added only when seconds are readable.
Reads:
h=5 m=15
